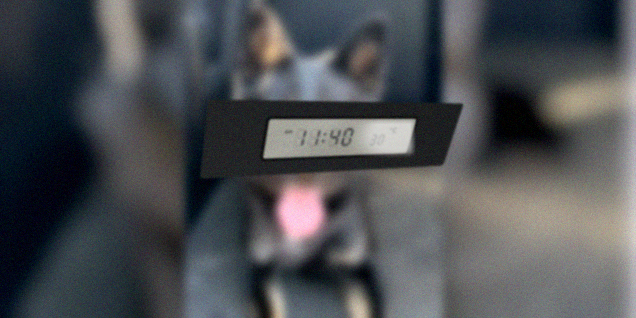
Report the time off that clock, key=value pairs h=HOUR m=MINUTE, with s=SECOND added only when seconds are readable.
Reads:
h=11 m=40
